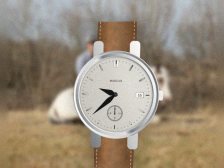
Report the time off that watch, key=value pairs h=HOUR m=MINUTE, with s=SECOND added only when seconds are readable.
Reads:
h=9 m=38
